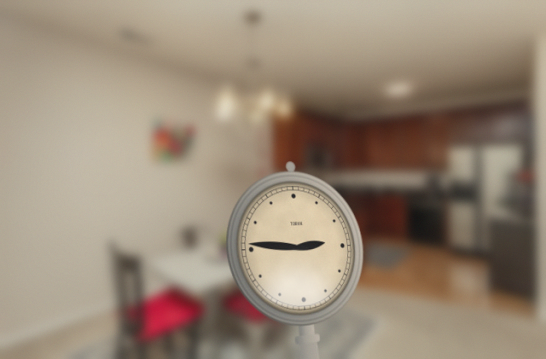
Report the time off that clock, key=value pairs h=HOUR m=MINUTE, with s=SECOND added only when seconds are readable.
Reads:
h=2 m=46
